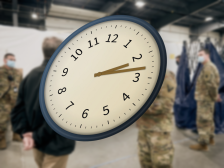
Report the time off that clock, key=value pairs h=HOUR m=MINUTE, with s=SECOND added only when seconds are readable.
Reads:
h=2 m=13
